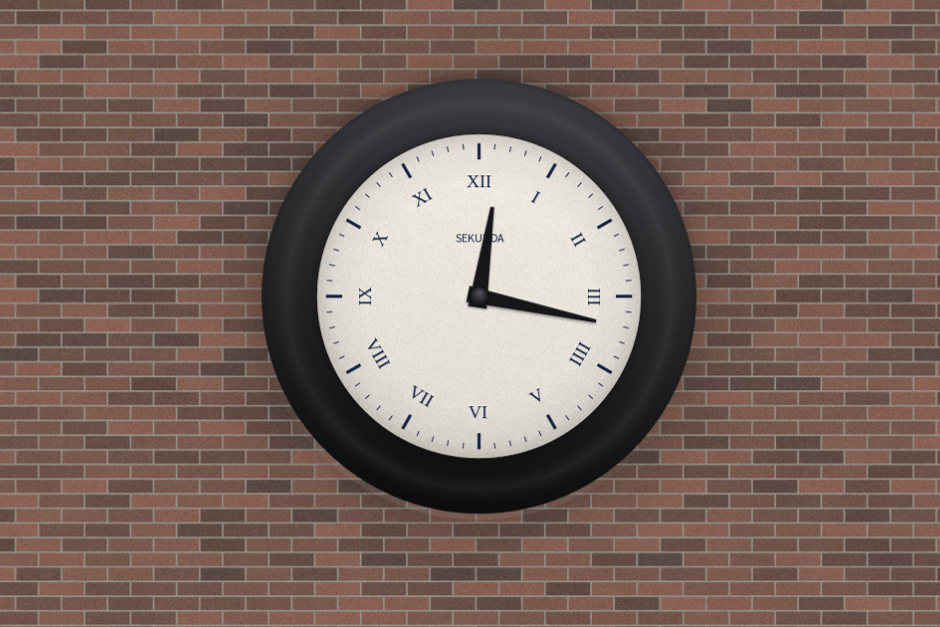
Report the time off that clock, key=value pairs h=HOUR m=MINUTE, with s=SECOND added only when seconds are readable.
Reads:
h=12 m=17
